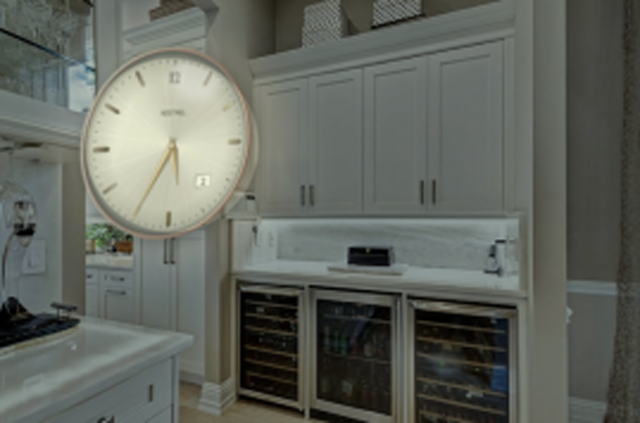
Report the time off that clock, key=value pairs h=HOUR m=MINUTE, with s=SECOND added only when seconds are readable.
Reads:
h=5 m=35
